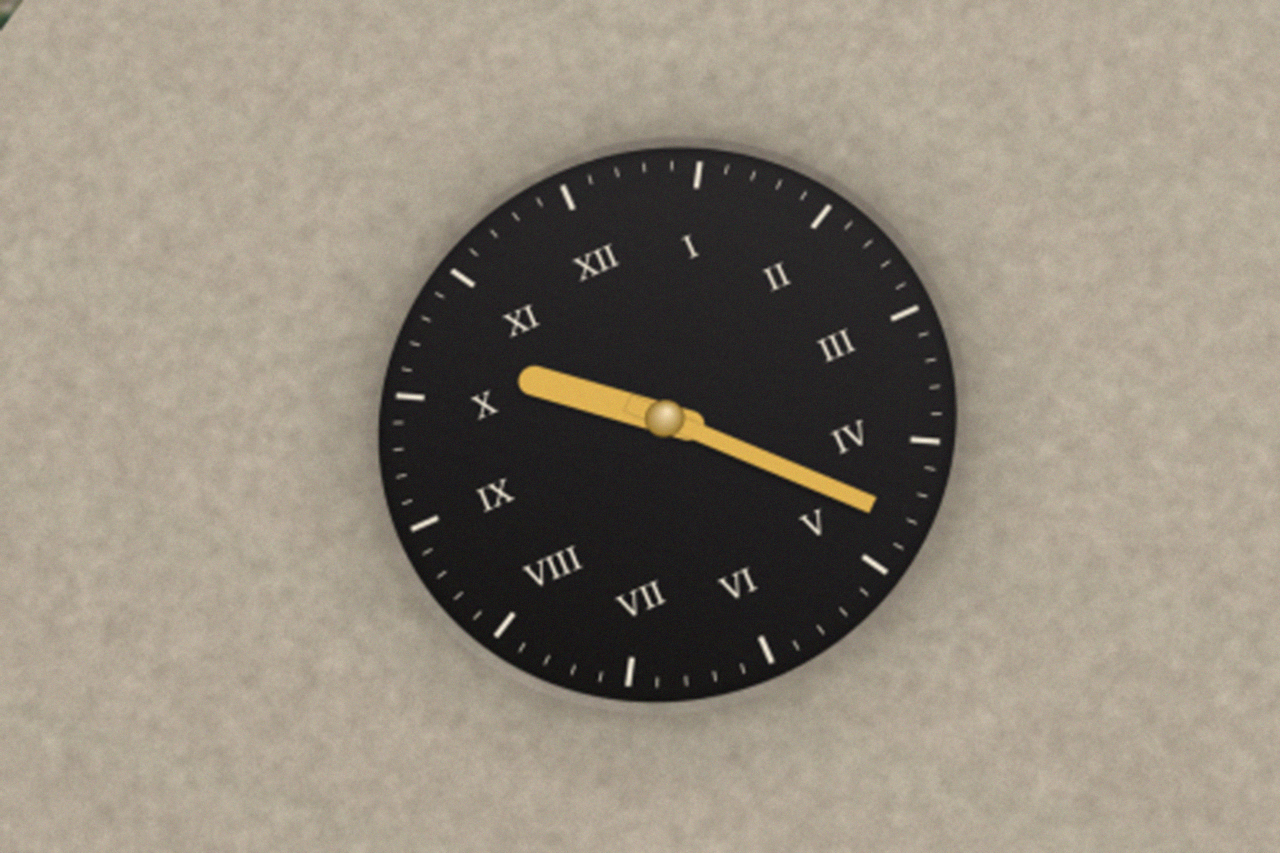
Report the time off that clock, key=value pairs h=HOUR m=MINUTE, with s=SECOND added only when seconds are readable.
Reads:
h=10 m=23
